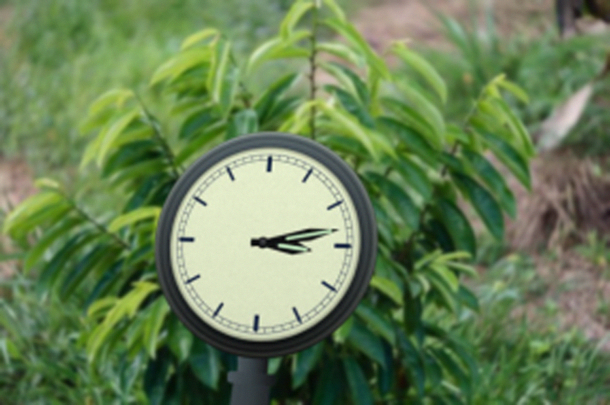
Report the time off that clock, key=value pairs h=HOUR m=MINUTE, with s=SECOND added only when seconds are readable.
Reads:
h=3 m=13
